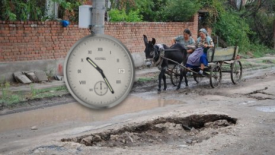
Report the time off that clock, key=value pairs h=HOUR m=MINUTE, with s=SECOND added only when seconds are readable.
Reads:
h=10 m=25
